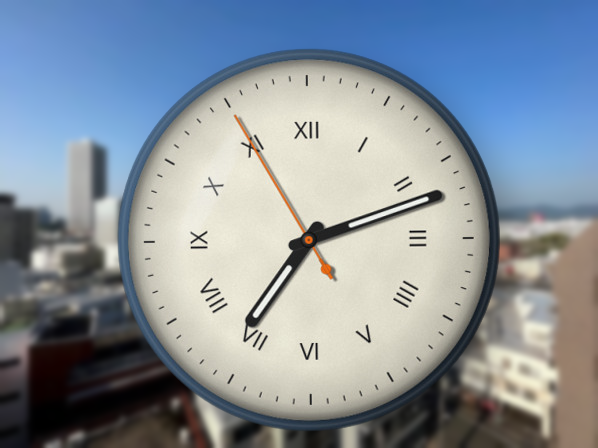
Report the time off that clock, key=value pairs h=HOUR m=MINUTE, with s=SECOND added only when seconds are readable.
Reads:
h=7 m=11 s=55
